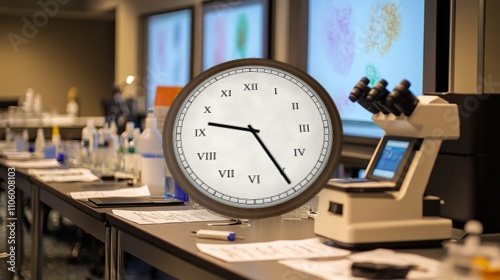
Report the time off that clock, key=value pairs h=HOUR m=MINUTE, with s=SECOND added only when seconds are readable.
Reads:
h=9 m=25
